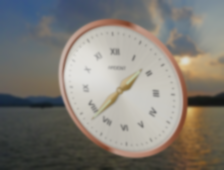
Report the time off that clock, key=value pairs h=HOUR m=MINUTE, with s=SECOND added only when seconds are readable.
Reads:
h=1 m=38
